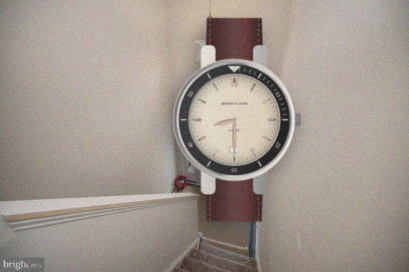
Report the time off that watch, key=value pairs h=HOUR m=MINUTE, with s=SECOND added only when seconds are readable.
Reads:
h=8 m=30
